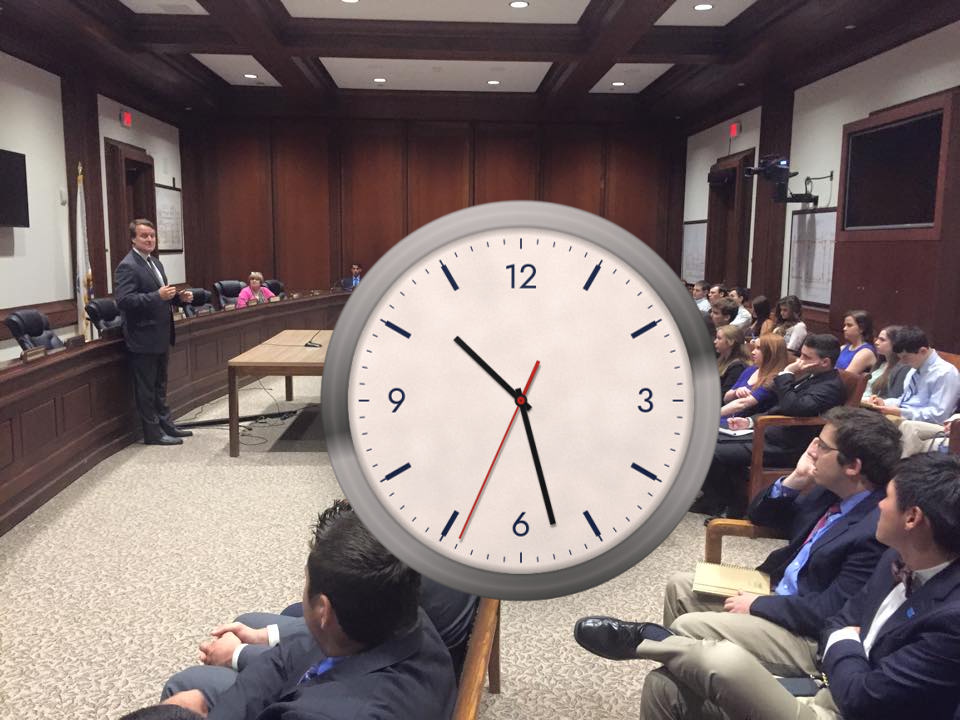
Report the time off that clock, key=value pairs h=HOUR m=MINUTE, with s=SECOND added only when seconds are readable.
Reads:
h=10 m=27 s=34
